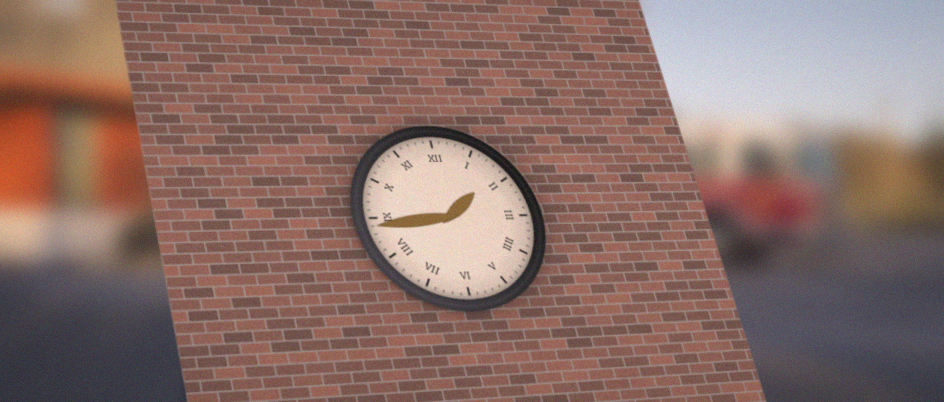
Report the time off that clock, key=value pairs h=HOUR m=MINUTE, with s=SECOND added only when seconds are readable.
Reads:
h=1 m=44
